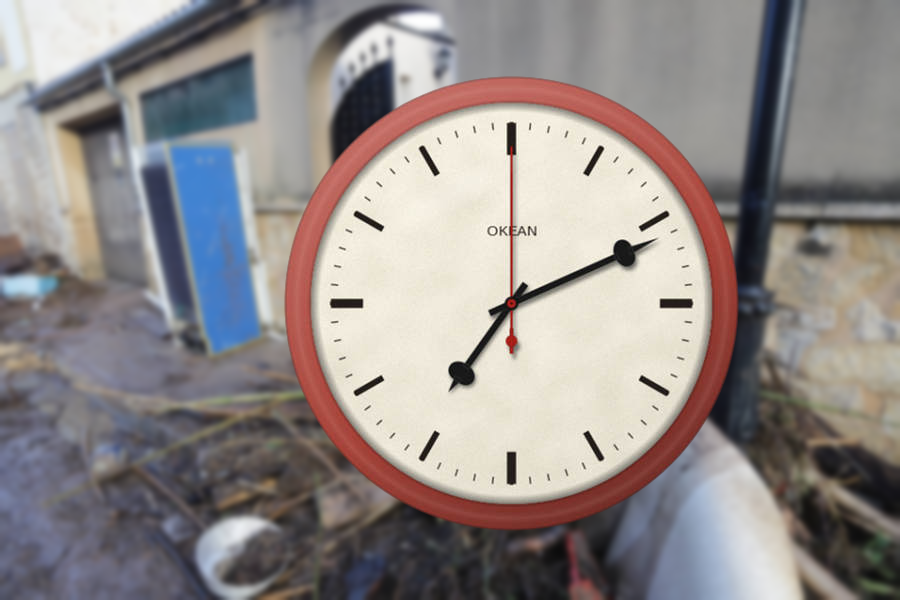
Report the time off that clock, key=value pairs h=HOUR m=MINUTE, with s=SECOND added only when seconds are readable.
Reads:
h=7 m=11 s=0
